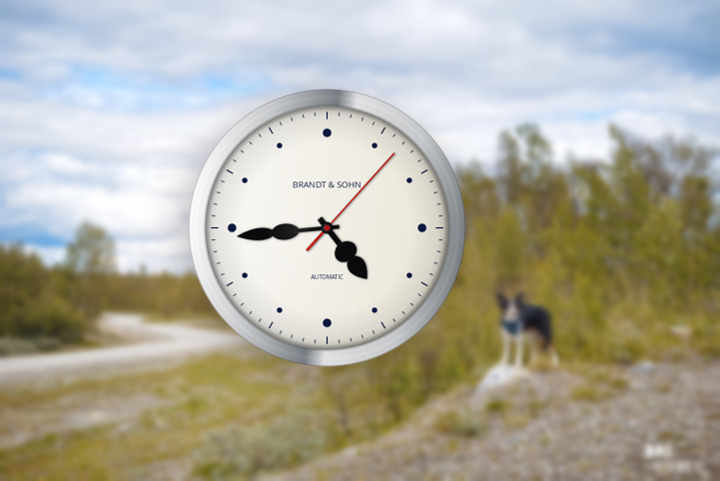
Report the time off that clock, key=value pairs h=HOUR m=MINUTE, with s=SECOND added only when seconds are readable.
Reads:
h=4 m=44 s=7
